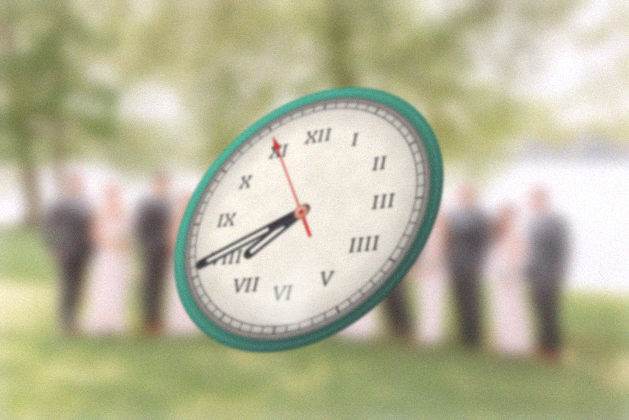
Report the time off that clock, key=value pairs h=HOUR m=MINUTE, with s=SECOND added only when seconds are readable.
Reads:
h=7 m=40 s=55
